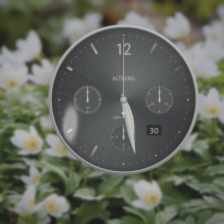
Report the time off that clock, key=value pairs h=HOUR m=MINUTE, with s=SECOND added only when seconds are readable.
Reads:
h=5 m=28
